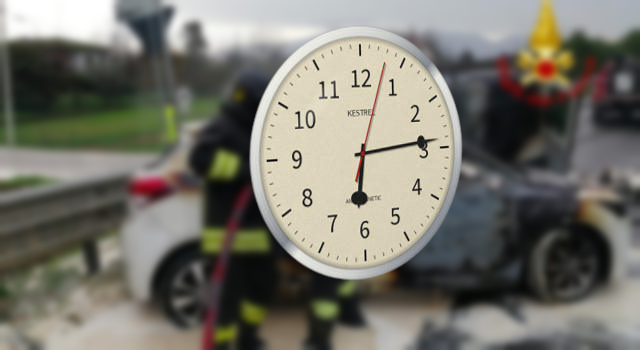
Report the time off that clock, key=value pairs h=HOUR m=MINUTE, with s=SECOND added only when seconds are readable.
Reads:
h=6 m=14 s=3
